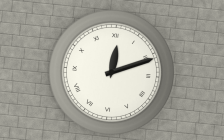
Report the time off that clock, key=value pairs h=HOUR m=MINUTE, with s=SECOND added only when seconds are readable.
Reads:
h=12 m=11
